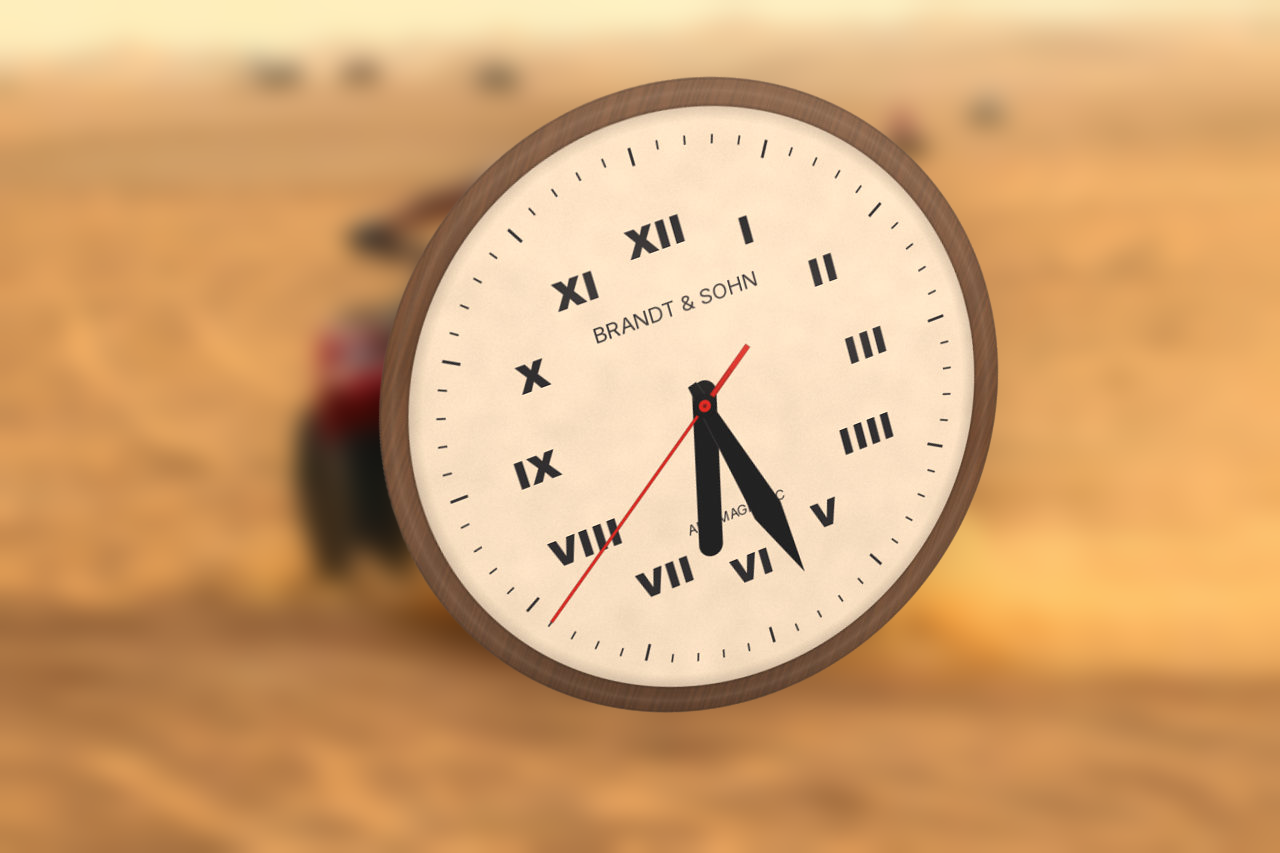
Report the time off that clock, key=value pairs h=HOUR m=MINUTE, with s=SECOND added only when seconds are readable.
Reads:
h=6 m=27 s=39
